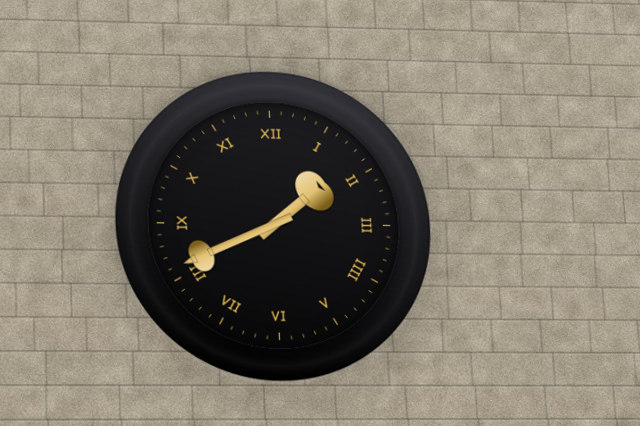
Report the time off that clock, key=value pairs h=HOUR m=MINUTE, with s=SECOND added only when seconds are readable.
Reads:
h=1 m=41
